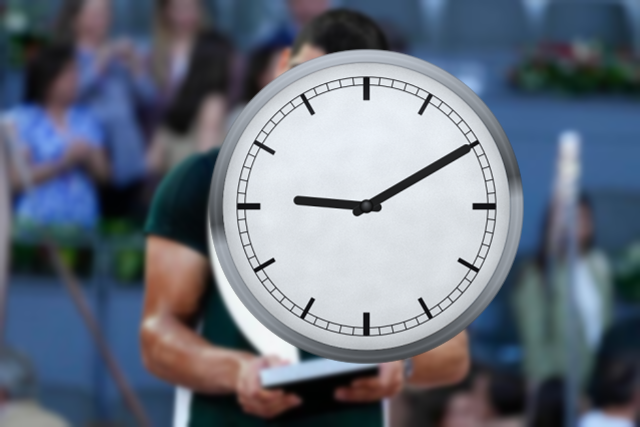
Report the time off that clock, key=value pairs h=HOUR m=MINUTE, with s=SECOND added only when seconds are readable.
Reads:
h=9 m=10
